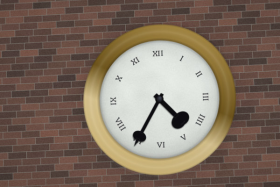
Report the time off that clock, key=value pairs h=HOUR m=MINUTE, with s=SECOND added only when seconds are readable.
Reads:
h=4 m=35
